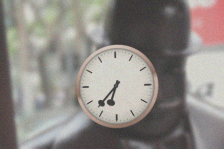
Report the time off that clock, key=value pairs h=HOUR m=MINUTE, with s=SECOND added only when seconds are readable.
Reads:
h=6 m=37
